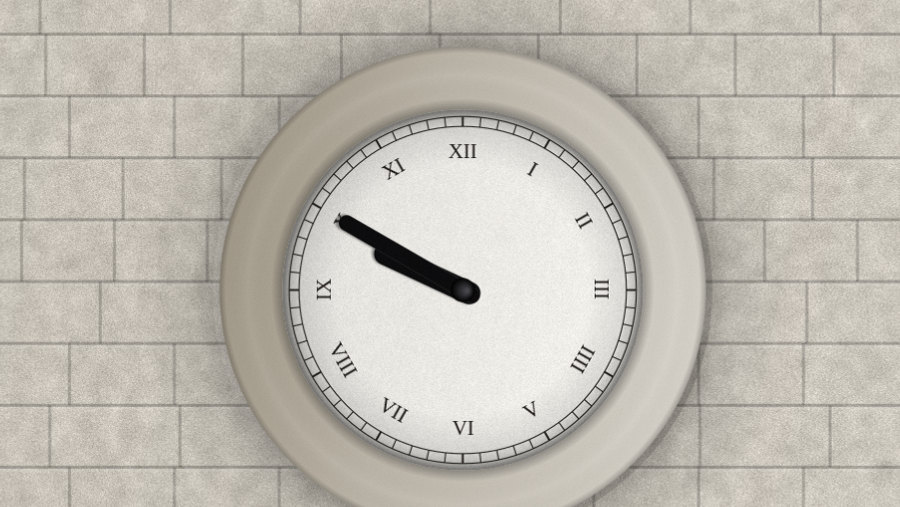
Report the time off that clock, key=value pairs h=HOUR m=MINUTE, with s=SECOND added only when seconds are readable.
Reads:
h=9 m=50
